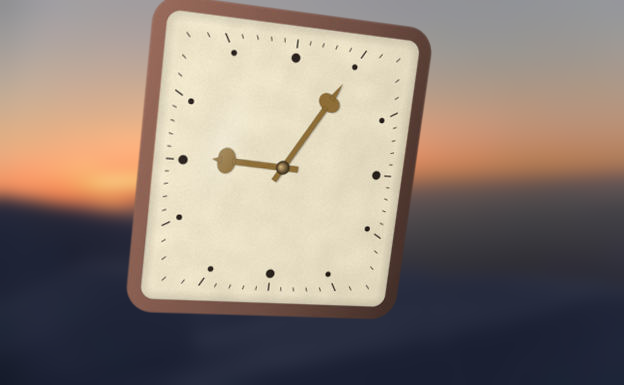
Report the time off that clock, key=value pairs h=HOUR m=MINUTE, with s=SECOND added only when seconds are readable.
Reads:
h=9 m=5
